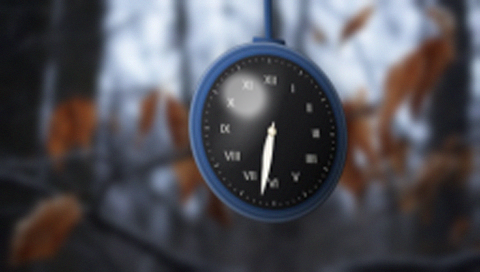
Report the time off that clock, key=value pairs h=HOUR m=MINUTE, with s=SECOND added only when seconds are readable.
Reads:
h=6 m=32
